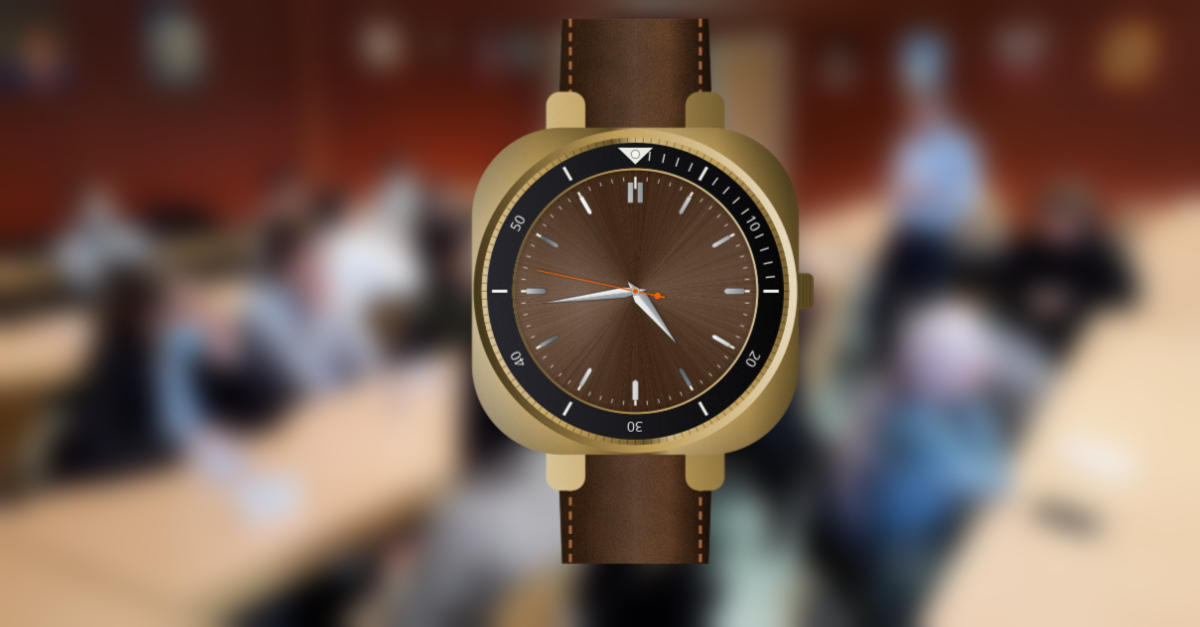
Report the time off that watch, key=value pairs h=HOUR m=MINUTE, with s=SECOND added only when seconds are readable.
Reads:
h=4 m=43 s=47
